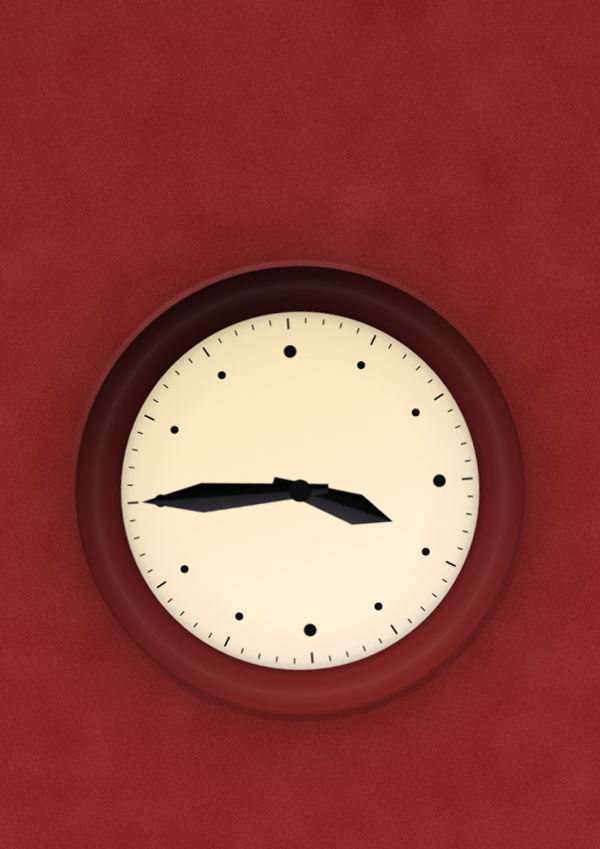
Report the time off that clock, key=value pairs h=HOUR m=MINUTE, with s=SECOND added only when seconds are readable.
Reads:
h=3 m=45
